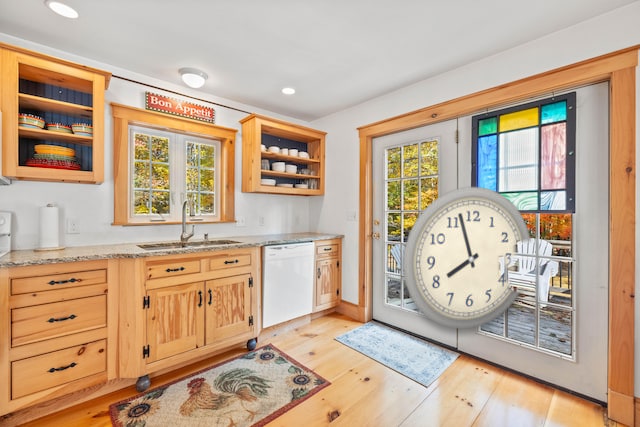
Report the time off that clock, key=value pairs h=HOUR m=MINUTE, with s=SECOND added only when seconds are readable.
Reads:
h=7 m=57
